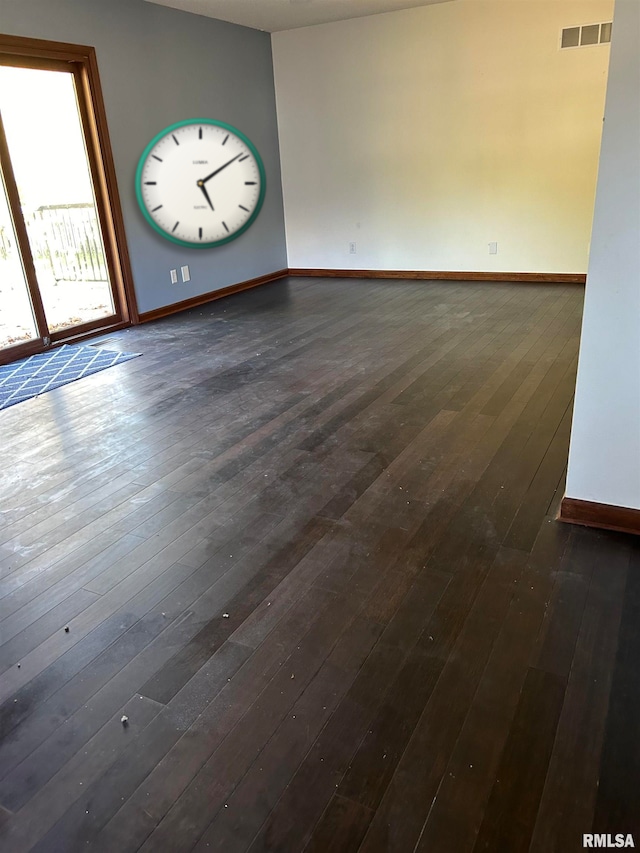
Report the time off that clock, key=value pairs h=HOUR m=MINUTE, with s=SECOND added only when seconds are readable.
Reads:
h=5 m=9
